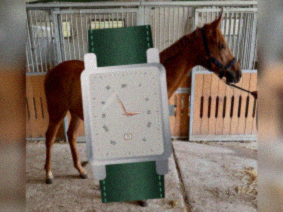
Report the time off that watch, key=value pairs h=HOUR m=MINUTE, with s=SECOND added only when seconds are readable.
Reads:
h=2 m=56
